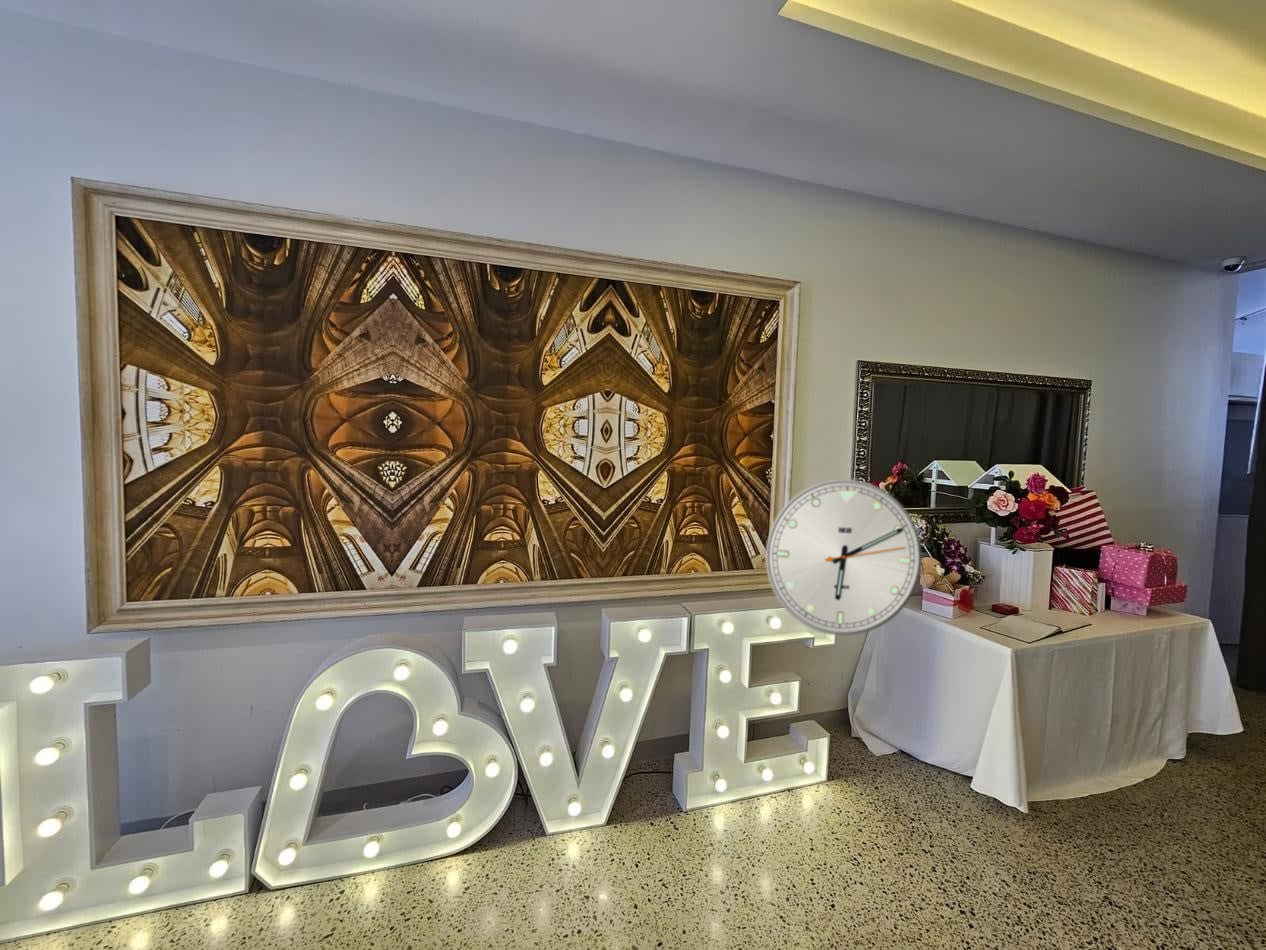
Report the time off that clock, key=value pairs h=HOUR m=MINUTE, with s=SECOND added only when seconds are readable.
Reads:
h=6 m=10 s=13
